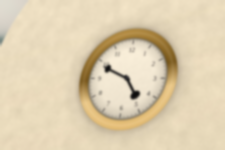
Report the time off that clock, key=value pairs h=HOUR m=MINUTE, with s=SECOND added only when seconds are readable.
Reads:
h=4 m=49
